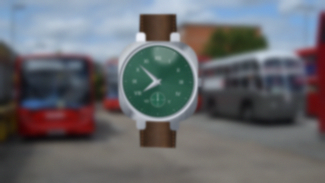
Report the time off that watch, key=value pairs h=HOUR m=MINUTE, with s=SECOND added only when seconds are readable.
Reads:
h=7 m=52
